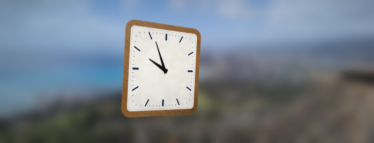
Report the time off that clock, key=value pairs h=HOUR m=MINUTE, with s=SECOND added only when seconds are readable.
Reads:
h=9 m=56
